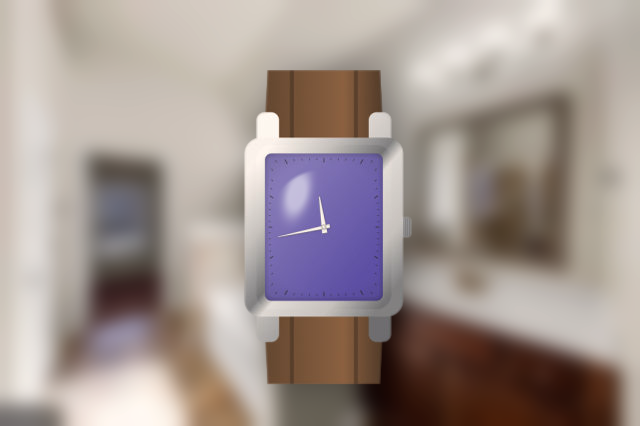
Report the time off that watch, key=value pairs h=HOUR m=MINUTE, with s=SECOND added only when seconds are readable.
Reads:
h=11 m=43
